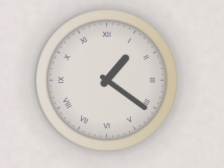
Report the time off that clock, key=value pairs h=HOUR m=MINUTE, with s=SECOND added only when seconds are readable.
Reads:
h=1 m=21
